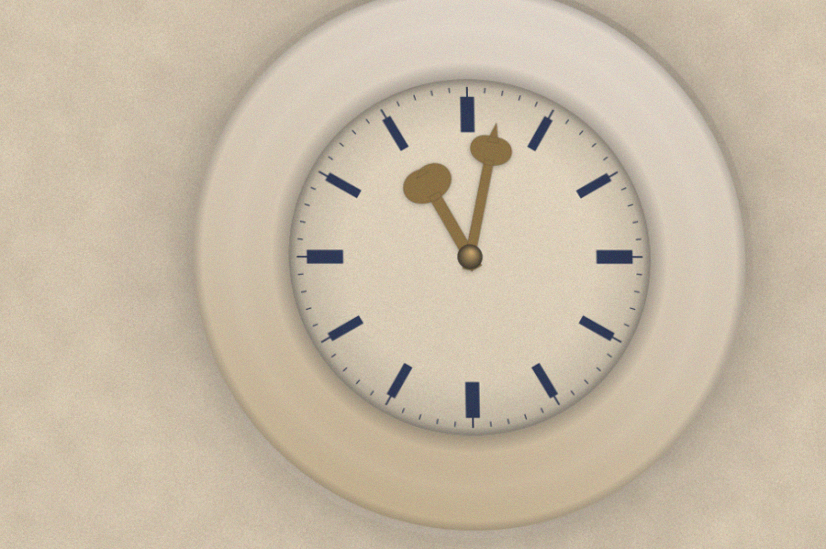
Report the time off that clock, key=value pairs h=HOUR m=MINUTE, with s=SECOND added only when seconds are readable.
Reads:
h=11 m=2
